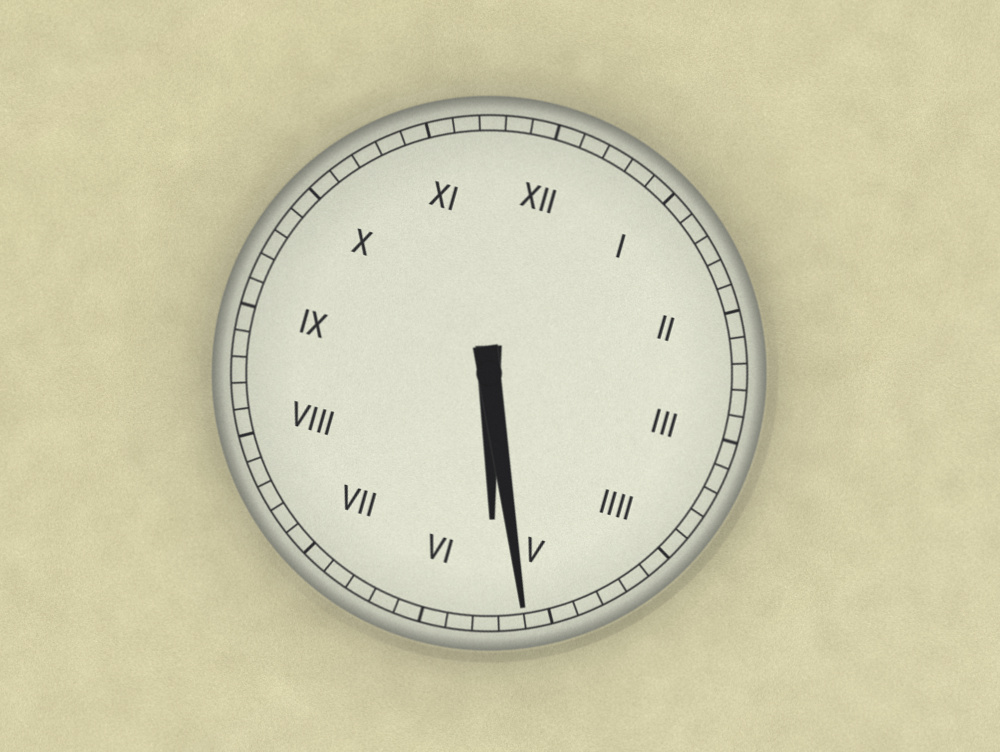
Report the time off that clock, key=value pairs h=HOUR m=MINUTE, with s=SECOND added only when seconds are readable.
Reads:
h=5 m=26
